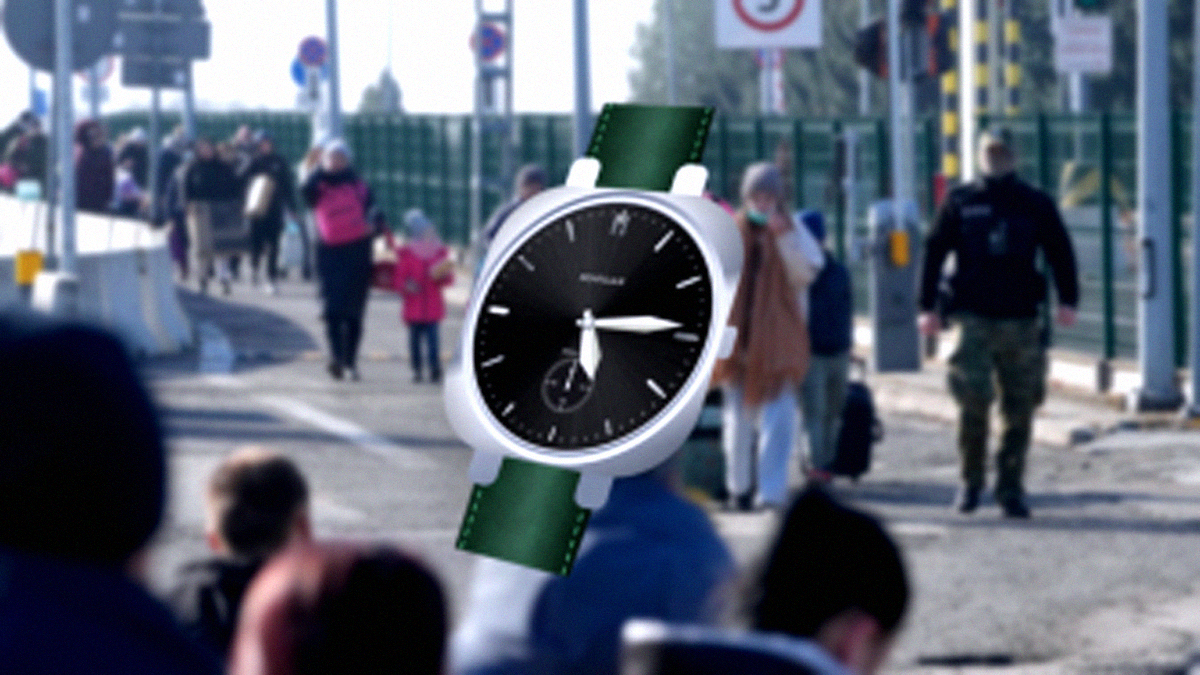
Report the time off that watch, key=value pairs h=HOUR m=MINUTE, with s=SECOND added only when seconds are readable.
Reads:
h=5 m=14
